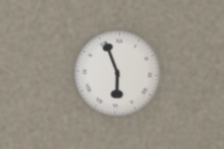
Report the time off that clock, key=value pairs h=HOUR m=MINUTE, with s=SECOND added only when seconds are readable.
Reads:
h=5 m=56
